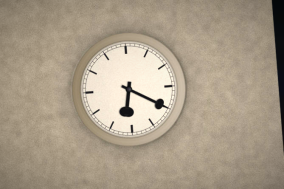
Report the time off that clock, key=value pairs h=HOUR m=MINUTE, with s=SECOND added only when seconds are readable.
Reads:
h=6 m=20
